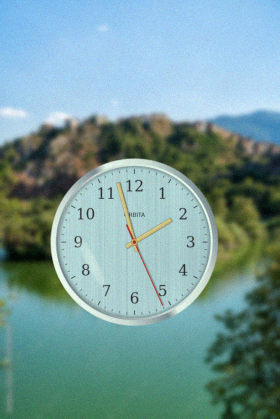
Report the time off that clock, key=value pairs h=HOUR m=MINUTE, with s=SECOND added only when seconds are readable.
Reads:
h=1 m=57 s=26
